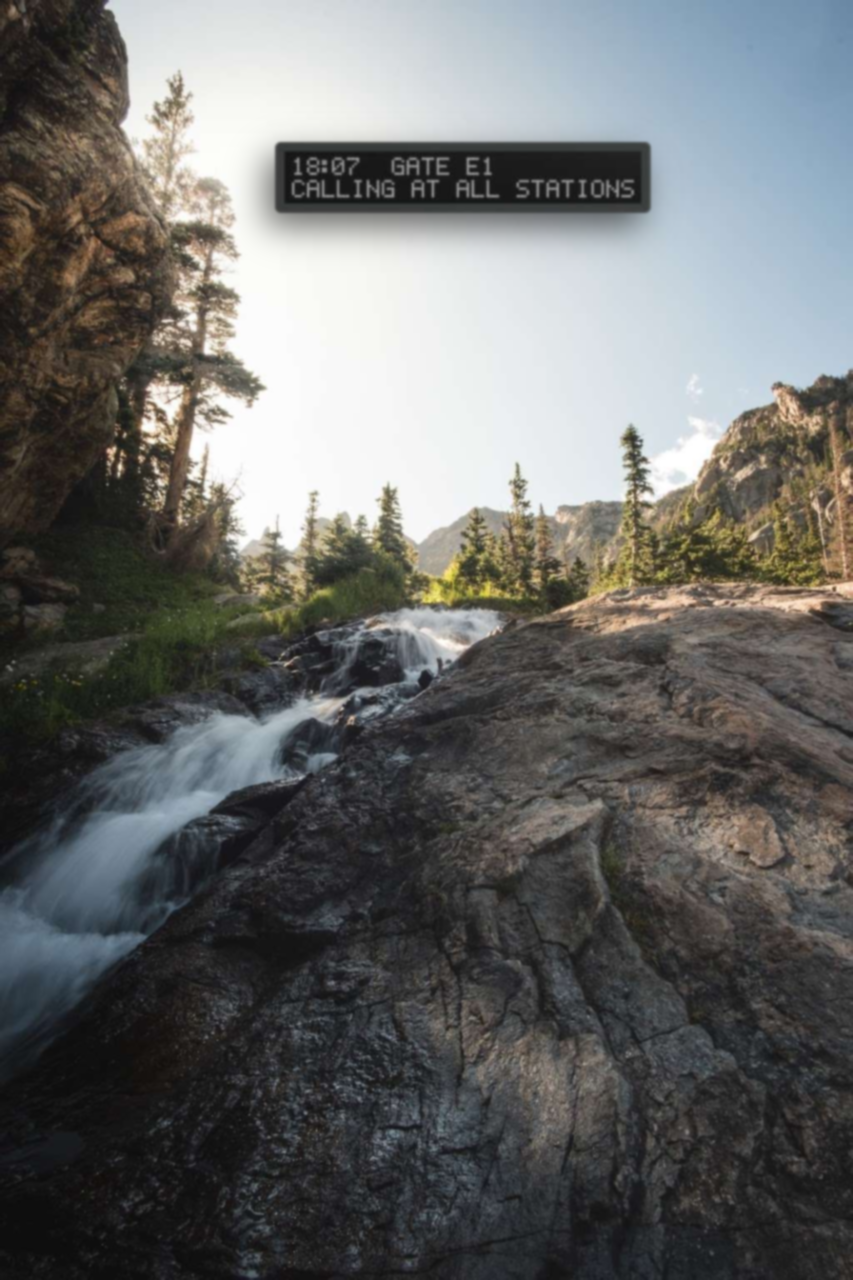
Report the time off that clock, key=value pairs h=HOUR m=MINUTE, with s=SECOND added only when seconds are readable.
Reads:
h=18 m=7
